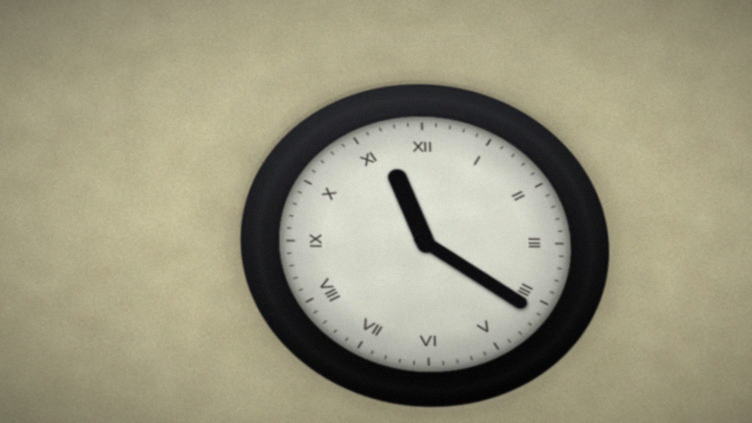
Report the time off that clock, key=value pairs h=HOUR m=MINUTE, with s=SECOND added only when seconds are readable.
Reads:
h=11 m=21
